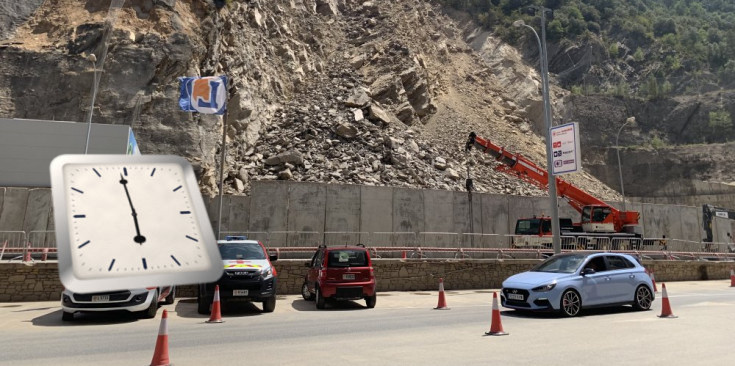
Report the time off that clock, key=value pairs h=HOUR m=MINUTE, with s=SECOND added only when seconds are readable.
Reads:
h=5 m=59
